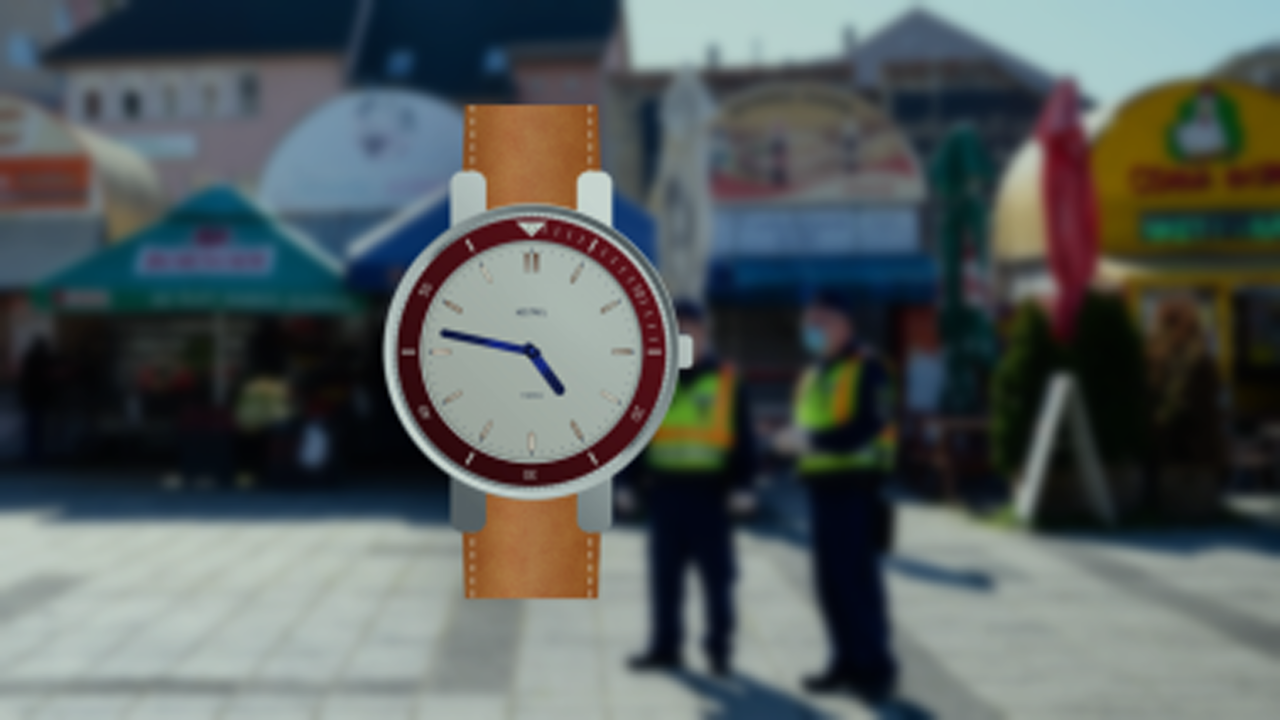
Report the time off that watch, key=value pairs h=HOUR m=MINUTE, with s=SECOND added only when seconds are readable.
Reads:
h=4 m=47
